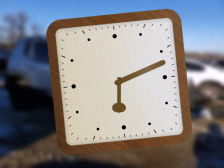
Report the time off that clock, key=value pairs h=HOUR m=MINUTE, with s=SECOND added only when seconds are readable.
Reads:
h=6 m=12
